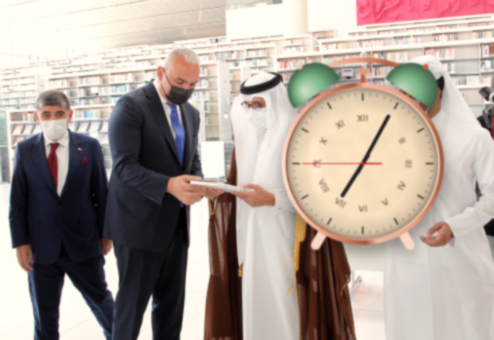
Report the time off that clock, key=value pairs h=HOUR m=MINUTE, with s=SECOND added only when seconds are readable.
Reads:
h=7 m=4 s=45
